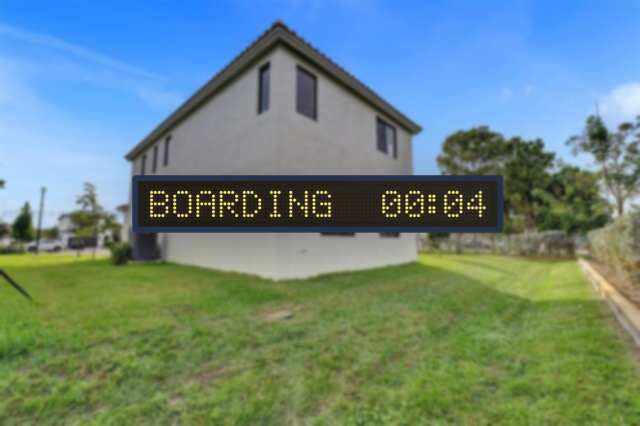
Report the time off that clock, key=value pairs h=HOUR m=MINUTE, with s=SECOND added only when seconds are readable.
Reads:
h=0 m=4
